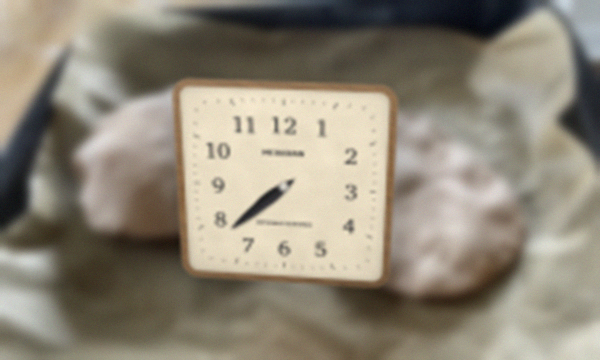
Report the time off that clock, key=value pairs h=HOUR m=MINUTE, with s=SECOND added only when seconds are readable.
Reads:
h=7 m=38
